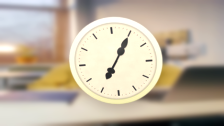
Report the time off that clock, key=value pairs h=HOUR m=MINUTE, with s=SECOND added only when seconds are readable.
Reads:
h=7 m=5
